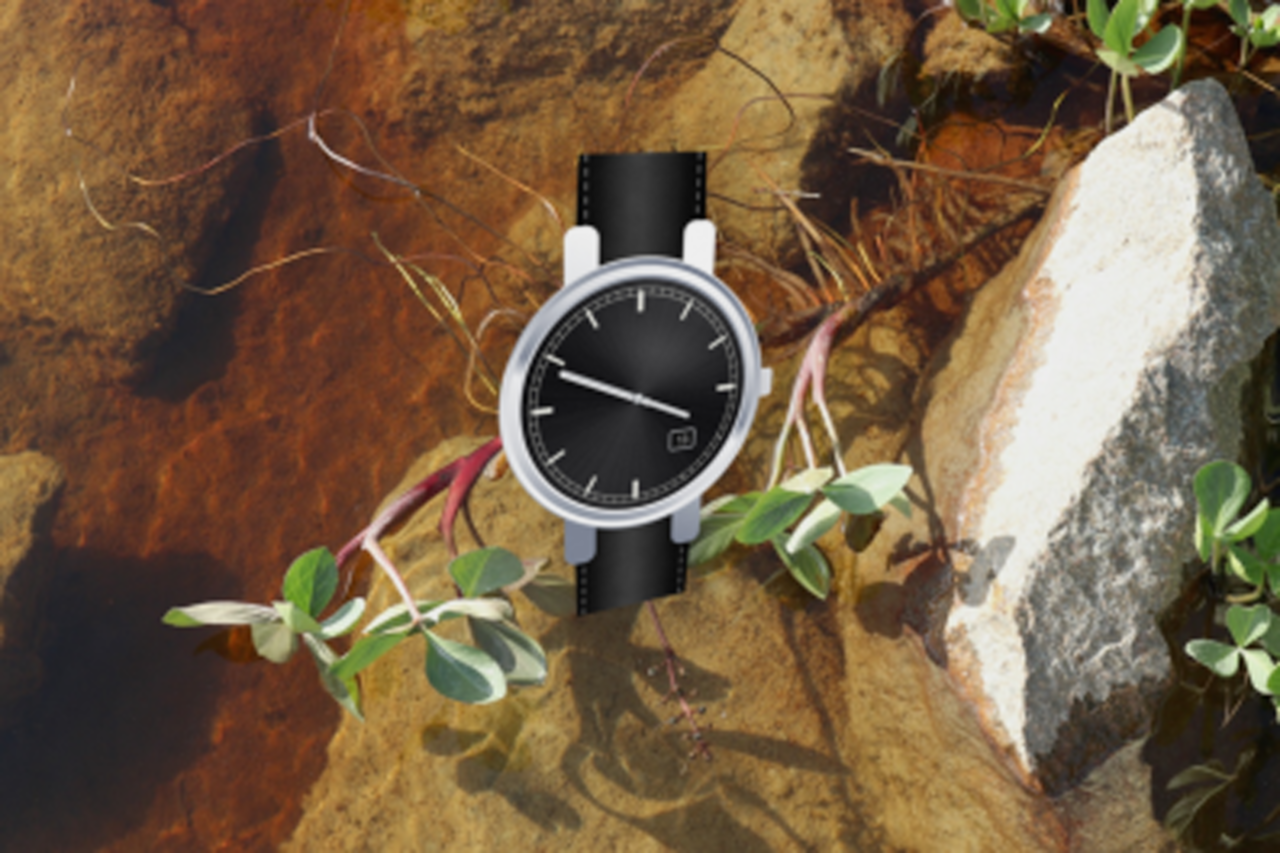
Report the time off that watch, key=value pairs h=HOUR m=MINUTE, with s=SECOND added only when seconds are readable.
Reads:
h=3 m=49
